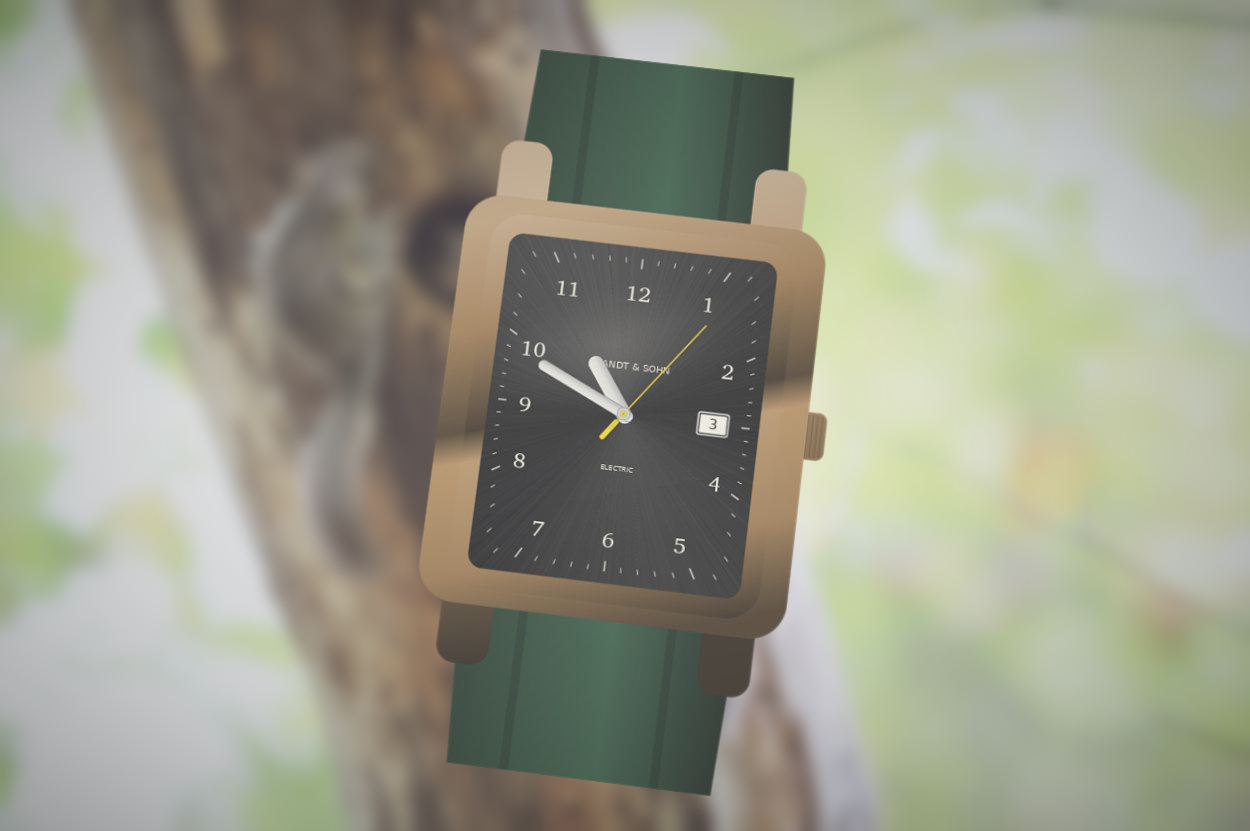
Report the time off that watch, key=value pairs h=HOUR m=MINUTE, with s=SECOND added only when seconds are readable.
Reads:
h=10 m=49 s=6
